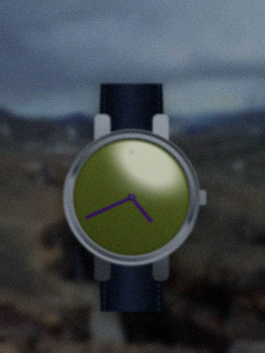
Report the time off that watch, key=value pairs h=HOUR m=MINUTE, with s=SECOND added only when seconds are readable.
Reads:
h=4 m=41
